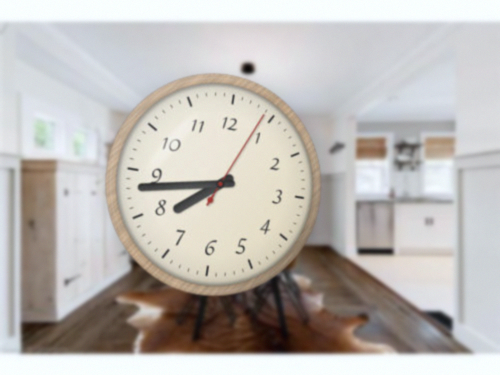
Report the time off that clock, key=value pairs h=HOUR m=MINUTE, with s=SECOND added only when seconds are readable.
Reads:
h=7 m=43 s=4
